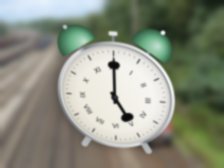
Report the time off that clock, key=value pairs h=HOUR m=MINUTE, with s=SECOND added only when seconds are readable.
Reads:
h=5 m=0
